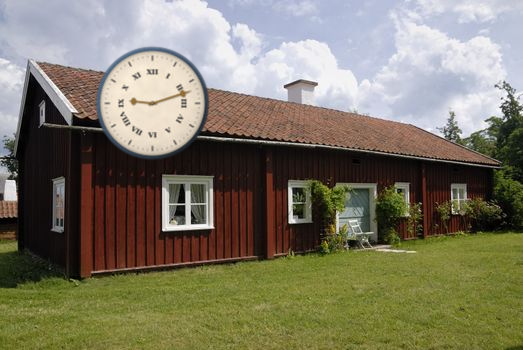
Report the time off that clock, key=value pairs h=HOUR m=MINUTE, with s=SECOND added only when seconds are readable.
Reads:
h=9 m=12
